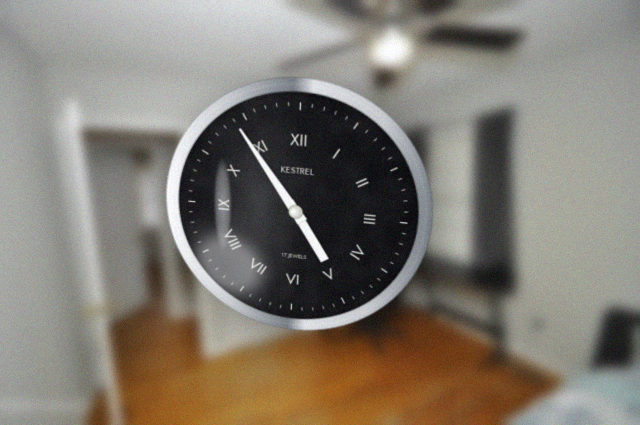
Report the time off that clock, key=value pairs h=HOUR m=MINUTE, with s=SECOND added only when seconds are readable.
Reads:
h=4 m=54
